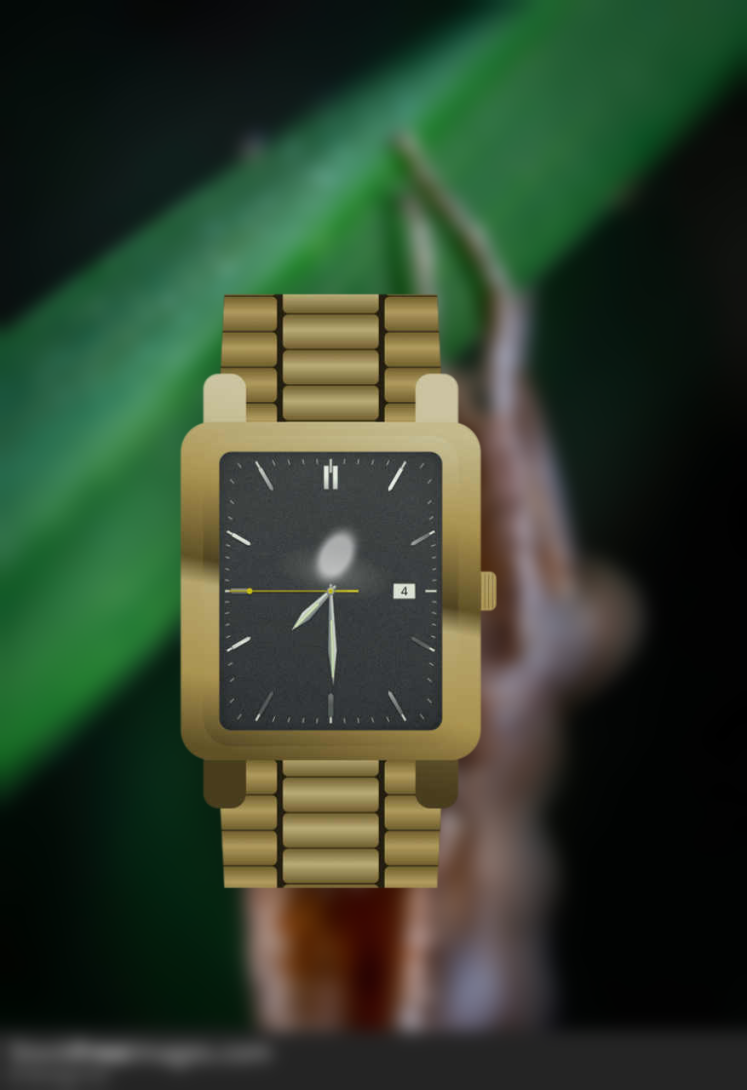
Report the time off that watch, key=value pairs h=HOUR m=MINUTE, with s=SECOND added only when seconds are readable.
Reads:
h=7 m=29 s=45
